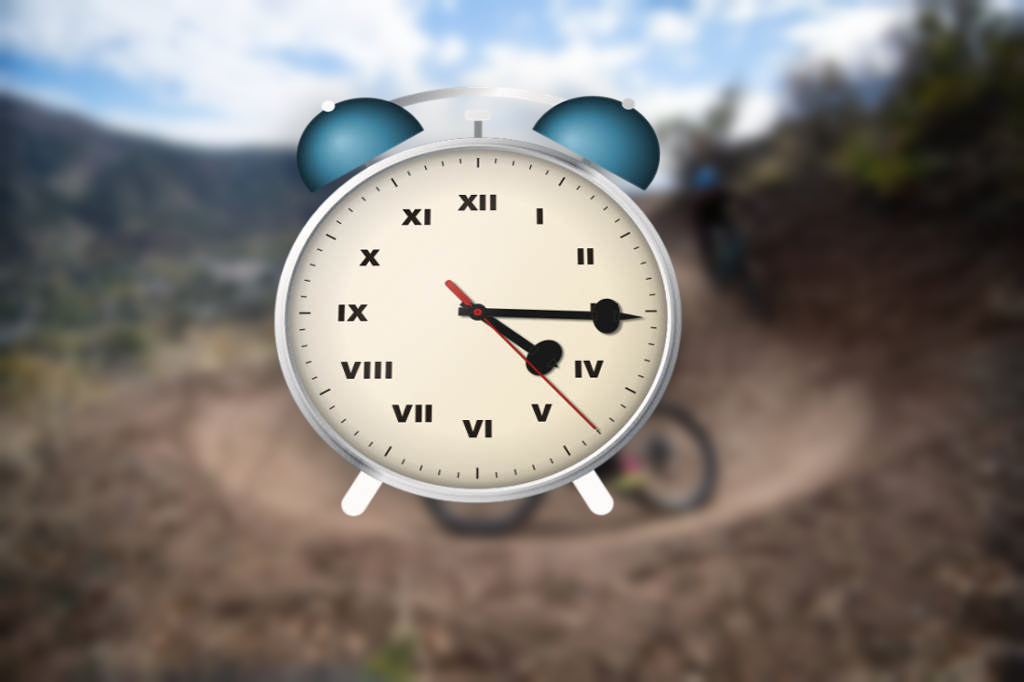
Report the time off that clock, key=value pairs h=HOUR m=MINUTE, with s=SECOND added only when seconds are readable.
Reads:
h=4 m=15 s=23
